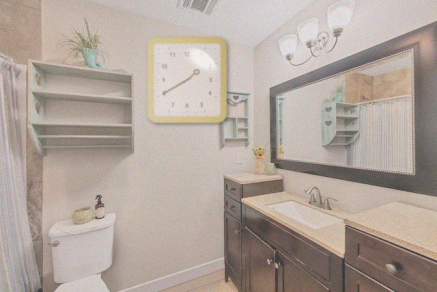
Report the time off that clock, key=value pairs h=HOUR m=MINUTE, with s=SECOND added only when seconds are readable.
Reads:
h=1 m=40
